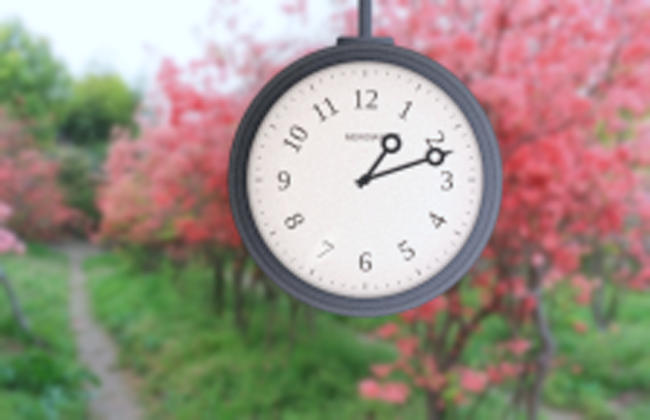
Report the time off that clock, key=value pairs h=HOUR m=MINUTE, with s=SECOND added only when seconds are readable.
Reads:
h=1 m=12
